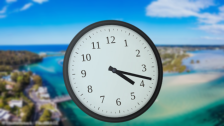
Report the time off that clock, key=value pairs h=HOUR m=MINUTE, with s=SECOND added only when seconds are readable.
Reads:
h=4 m=18
